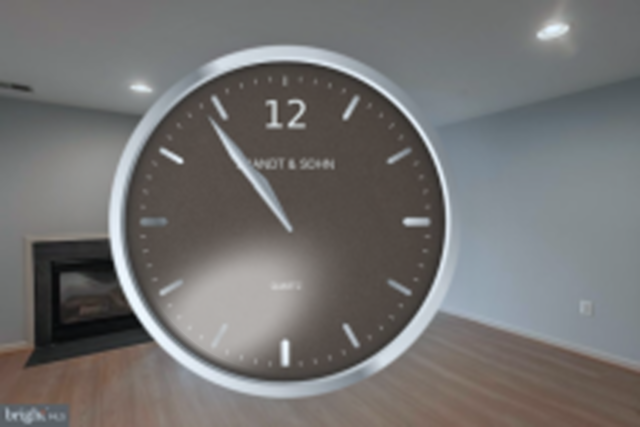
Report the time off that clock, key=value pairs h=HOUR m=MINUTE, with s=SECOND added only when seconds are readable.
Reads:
h=10 m=54
